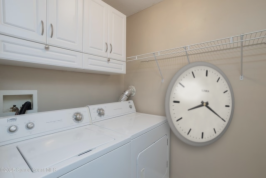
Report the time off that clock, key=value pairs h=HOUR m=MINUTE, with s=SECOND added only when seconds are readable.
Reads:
h=8 m=20
